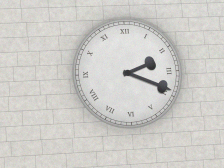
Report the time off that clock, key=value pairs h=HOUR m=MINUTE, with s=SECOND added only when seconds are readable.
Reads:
h=2 m=19
